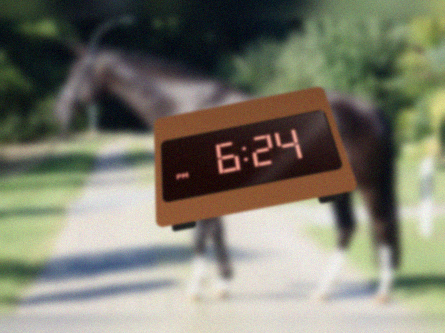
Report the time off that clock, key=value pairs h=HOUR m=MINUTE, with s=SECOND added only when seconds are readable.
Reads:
h=6 m=24
